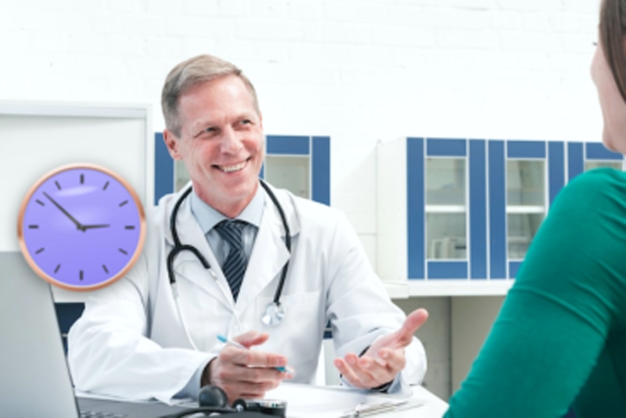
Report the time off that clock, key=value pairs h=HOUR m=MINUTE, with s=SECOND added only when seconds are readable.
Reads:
h=2 m=52
